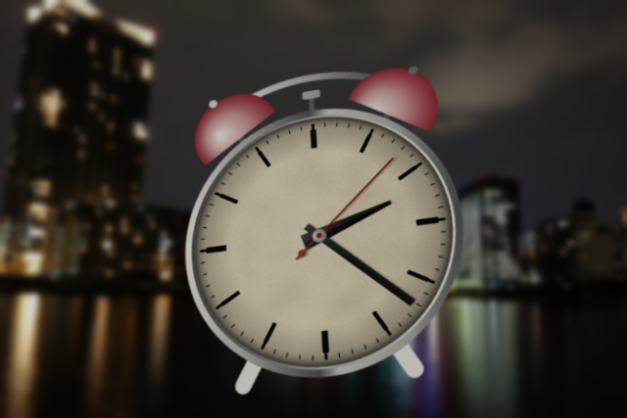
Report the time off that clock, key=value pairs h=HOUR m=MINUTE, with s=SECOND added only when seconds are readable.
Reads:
h=2 m=22 s=8
